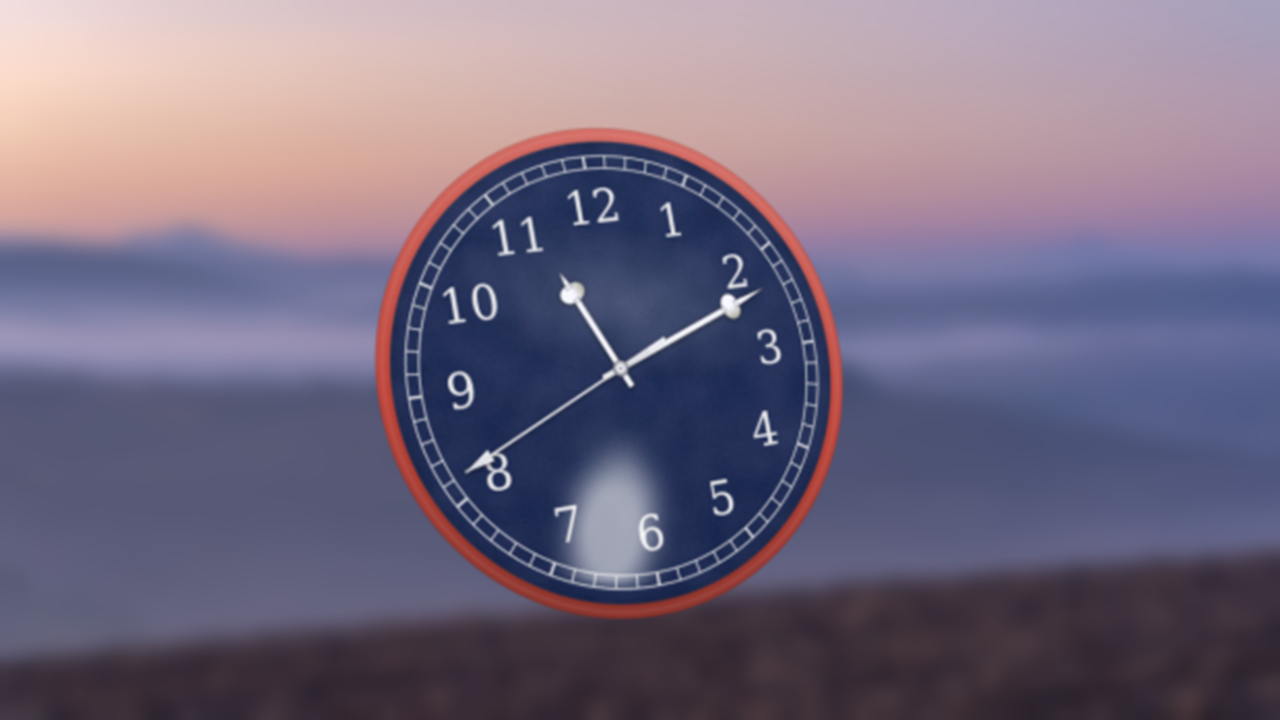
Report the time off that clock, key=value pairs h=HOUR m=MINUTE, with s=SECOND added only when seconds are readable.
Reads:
h=11 m=11 s=41
